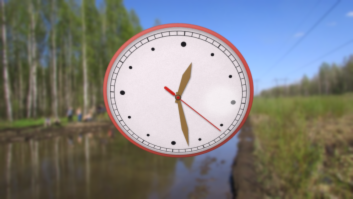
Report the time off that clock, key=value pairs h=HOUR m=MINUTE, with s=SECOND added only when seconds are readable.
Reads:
h=12 m=27 s=21
